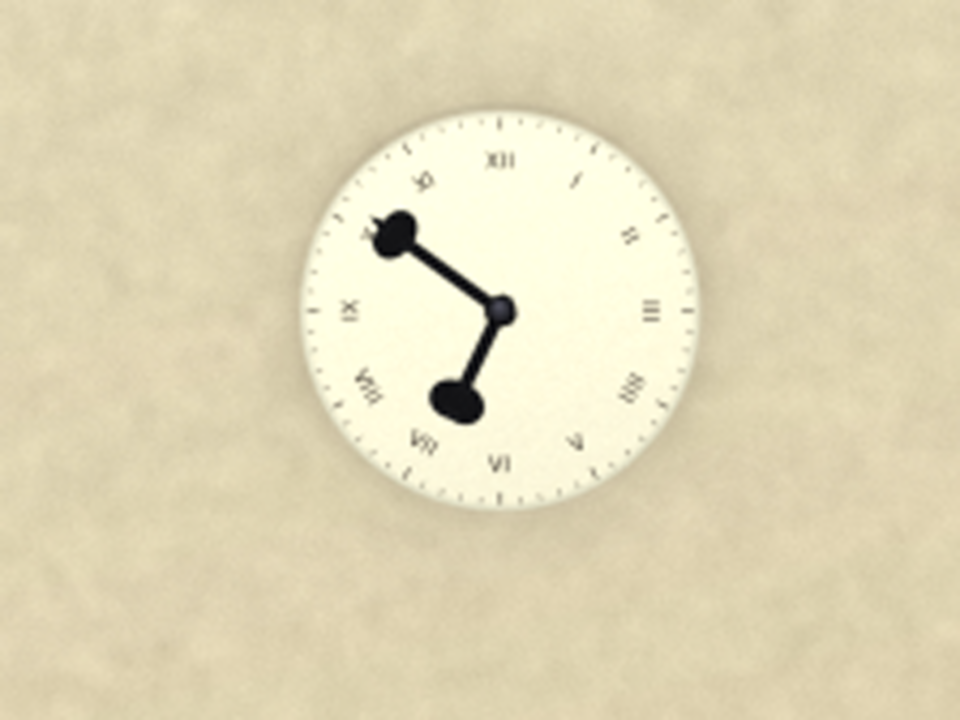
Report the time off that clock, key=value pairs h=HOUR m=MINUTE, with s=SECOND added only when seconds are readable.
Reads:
h=6 m=51
